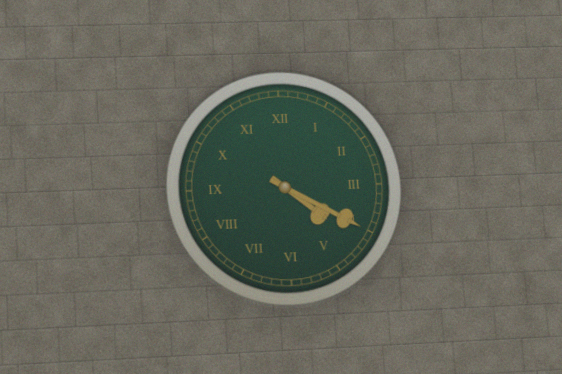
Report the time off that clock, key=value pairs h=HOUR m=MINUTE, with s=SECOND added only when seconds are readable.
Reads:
h=4 m=20
